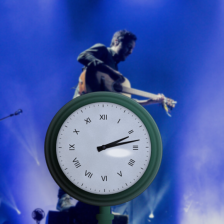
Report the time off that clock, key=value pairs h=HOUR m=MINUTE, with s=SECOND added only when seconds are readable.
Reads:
h=2 m=13
